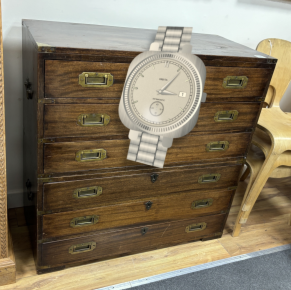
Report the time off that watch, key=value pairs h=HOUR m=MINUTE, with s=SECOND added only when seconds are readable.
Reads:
h=3 m=6
